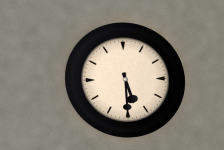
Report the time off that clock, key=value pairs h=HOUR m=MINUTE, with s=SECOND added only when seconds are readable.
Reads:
h=5 m=30
